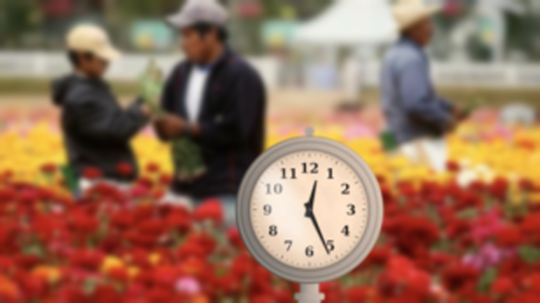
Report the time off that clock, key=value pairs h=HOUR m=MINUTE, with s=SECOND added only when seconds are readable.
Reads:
h=12 m=26
